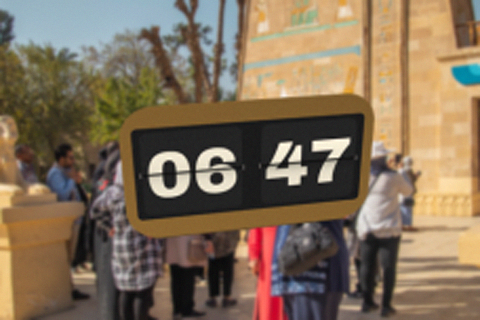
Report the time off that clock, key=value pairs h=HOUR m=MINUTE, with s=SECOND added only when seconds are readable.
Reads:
h=6 m=47
